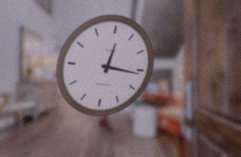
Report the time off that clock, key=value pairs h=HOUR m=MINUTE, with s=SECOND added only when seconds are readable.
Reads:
h=12 m=16
